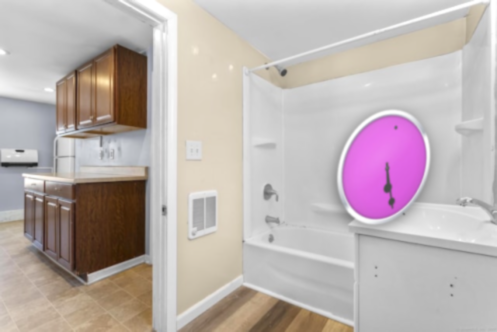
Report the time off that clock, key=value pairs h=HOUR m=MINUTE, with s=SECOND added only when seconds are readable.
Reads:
h=5 m=26
